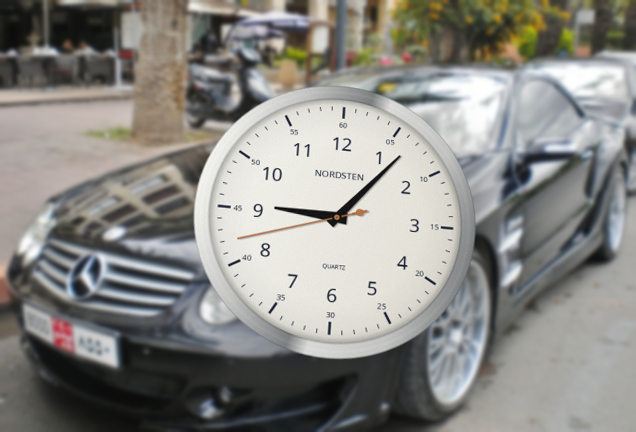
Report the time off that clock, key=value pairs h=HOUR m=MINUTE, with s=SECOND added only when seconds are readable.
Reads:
h=9 m=6 s=42
